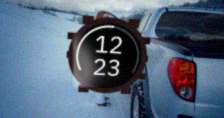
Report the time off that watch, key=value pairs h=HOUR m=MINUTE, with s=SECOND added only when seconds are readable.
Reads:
h=12 m=23
